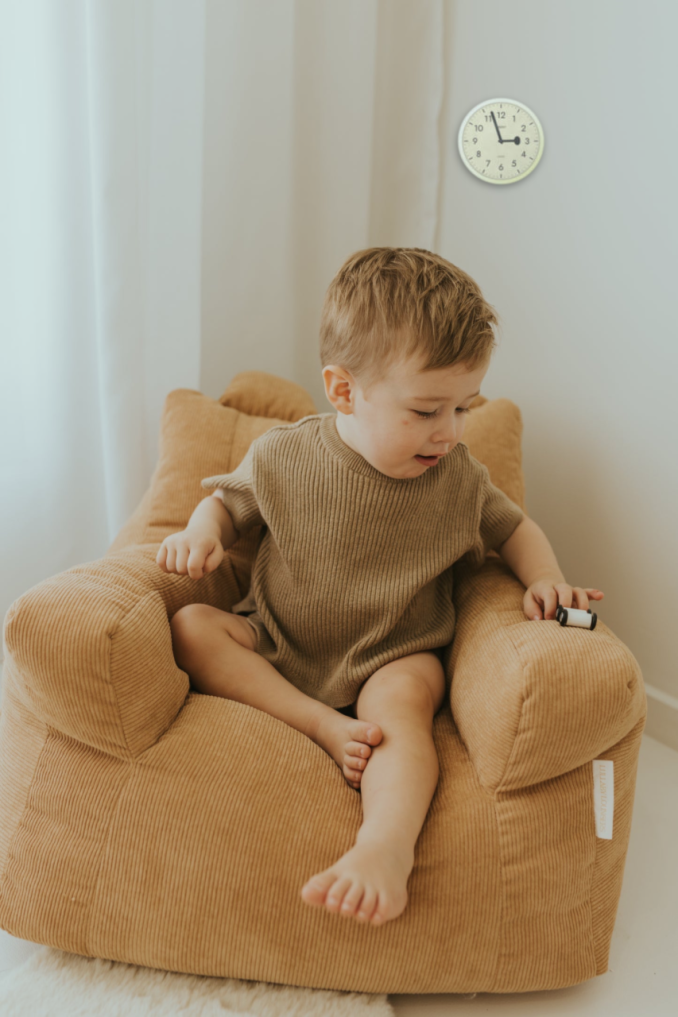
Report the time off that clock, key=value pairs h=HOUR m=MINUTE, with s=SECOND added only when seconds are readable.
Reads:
h=2 m=57
